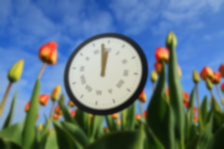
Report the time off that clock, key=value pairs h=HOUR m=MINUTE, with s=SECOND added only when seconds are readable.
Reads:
h=11 m=58
